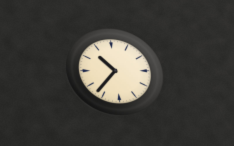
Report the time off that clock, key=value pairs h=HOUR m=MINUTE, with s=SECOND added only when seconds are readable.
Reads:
h=10 m=37
